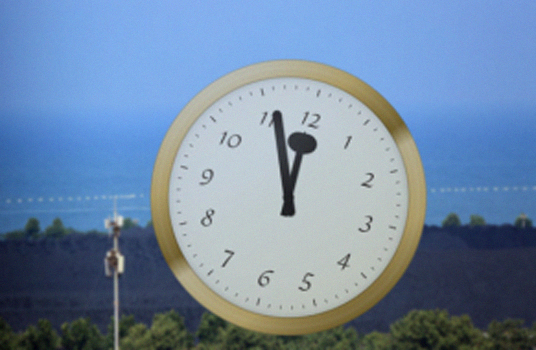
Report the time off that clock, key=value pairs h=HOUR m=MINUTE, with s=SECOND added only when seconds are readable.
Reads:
h=11 m=56
